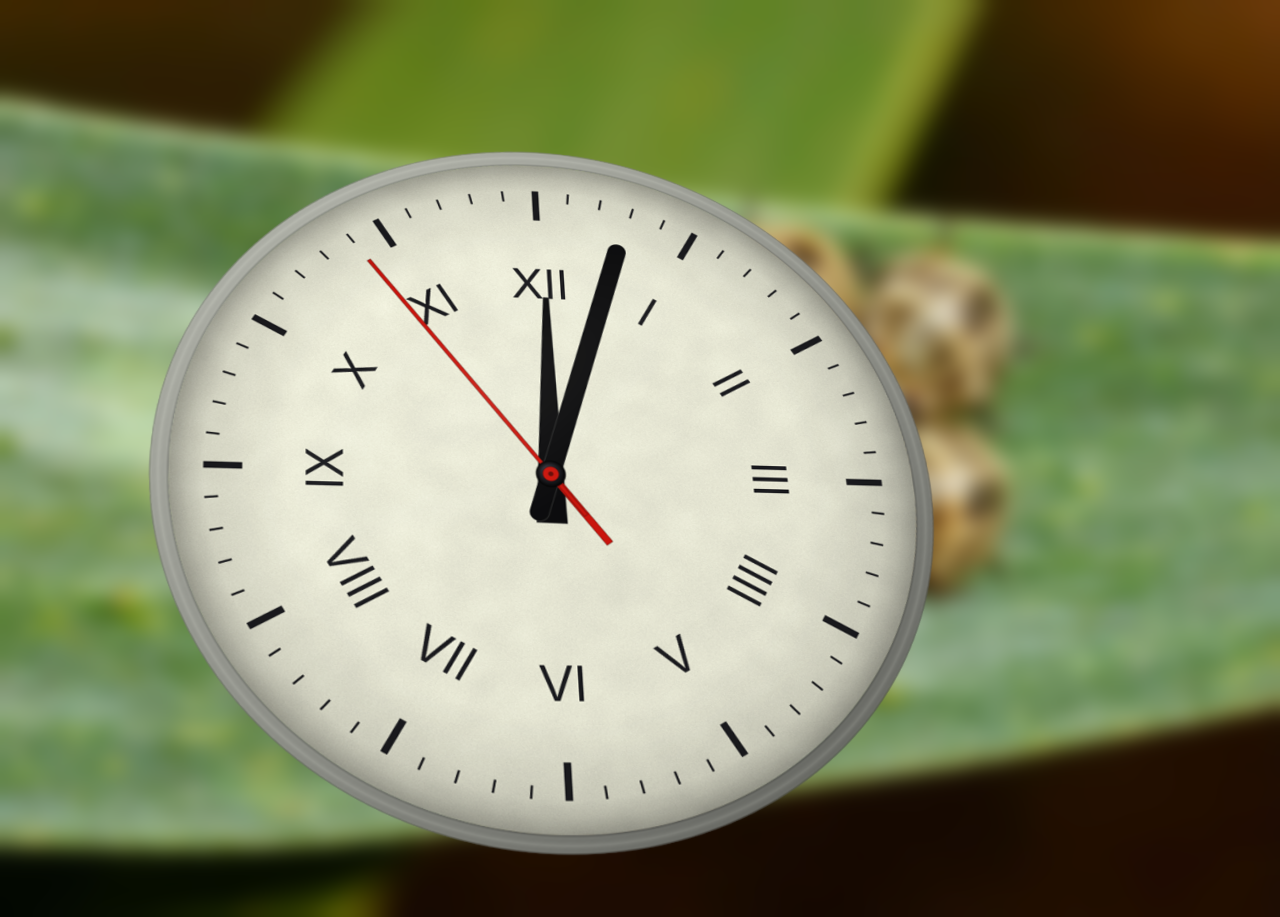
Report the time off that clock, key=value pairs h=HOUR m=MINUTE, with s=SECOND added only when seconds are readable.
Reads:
h=12 m=2 s=54
